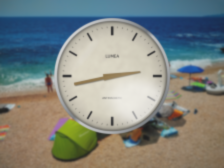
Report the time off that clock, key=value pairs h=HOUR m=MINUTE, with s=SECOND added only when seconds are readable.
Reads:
h=2 m=43
